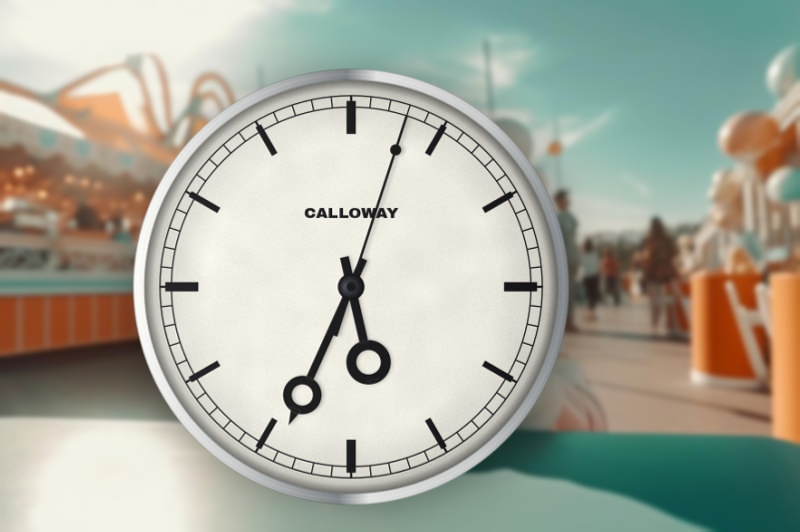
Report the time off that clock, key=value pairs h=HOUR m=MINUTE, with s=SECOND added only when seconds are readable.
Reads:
h=5 m=34 s=3
